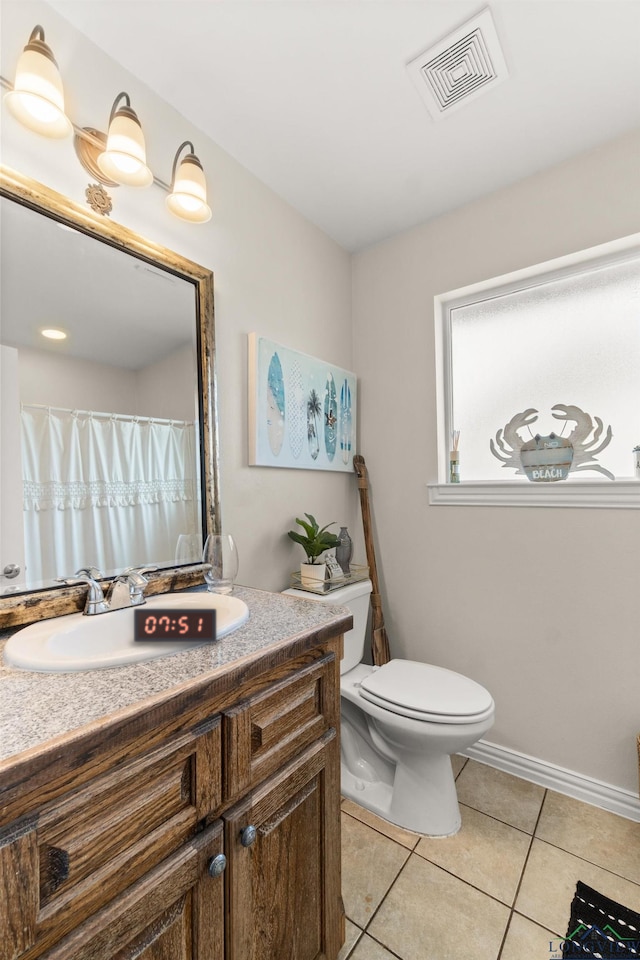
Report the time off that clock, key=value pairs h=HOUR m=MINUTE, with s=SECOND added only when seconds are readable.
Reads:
h=7 m=51
